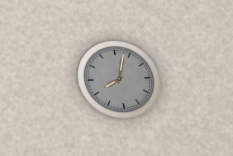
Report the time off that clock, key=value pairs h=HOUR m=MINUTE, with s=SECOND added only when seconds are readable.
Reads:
h=8 m=3
